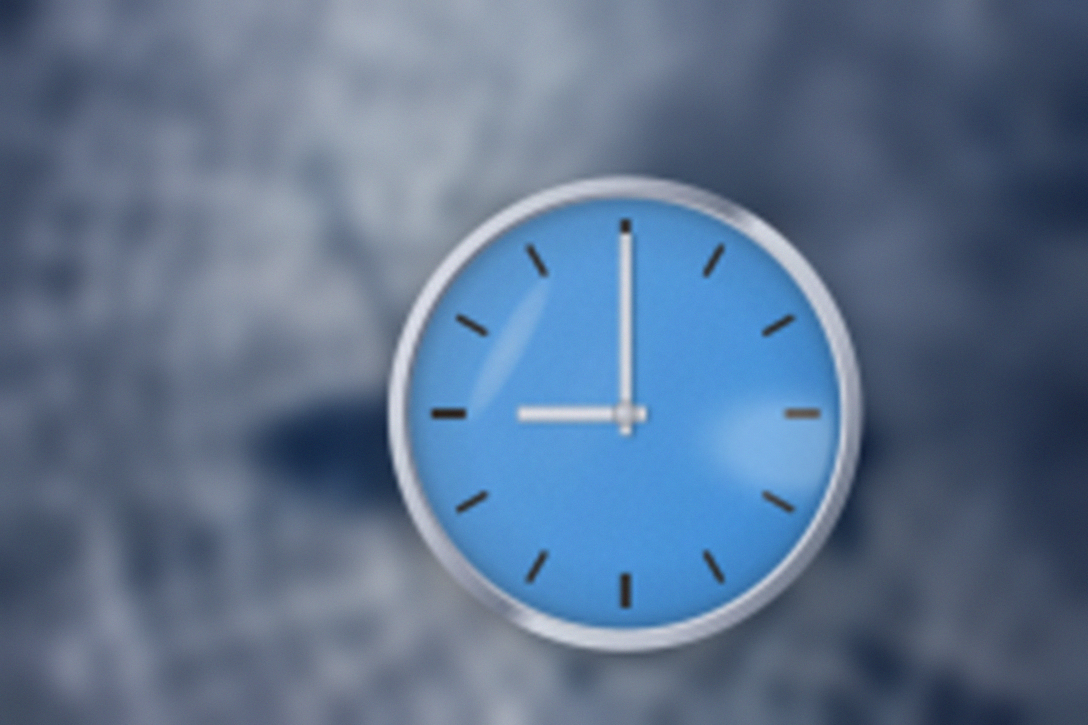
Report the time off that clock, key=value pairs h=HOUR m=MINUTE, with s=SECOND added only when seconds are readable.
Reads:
h=9 m=0
